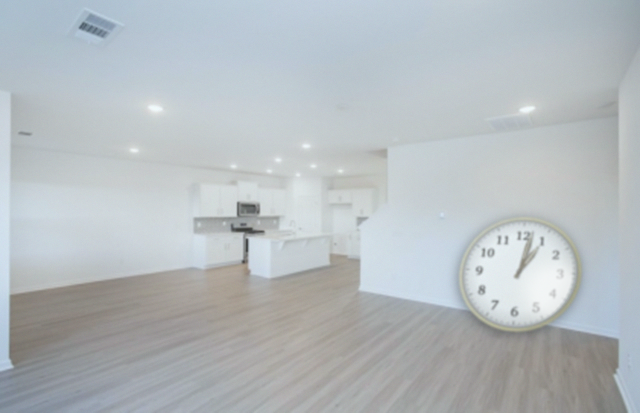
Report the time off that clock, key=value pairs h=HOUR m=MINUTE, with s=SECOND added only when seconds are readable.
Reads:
h=1 m=2
